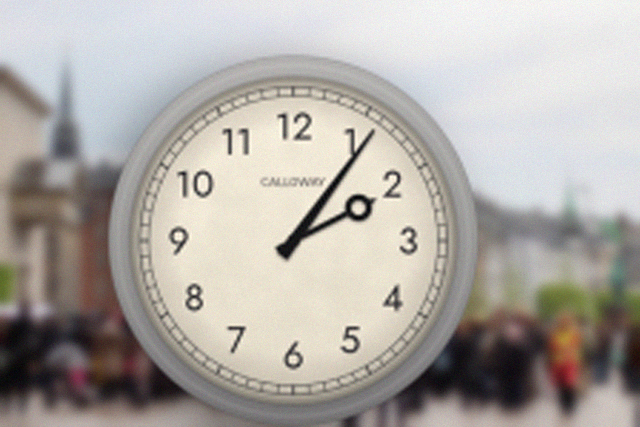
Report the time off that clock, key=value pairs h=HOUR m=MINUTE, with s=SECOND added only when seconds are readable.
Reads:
h=2 m=6
